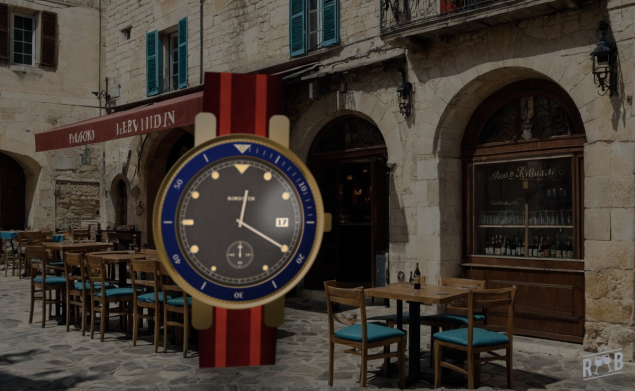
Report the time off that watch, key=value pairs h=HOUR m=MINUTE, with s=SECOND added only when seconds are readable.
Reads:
h=12 m=20
